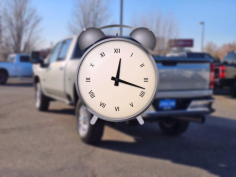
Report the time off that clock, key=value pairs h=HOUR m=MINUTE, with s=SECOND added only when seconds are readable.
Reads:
h=12 m=18
